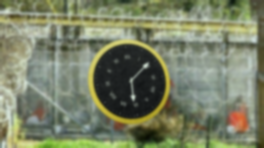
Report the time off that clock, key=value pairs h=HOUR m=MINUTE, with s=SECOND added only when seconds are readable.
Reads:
h=6 m=9
